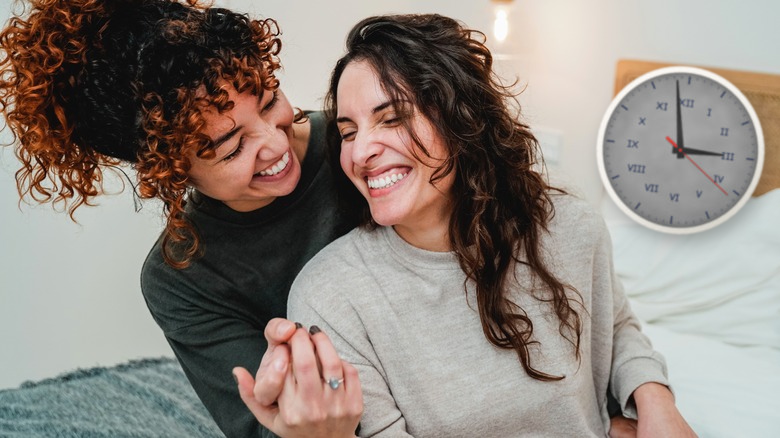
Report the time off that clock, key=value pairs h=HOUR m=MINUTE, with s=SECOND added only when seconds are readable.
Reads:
h=2 m=58 s=21
